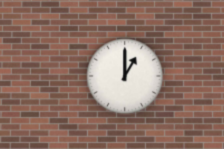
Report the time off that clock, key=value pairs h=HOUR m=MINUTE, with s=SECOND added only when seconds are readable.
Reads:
h=1 m=0
